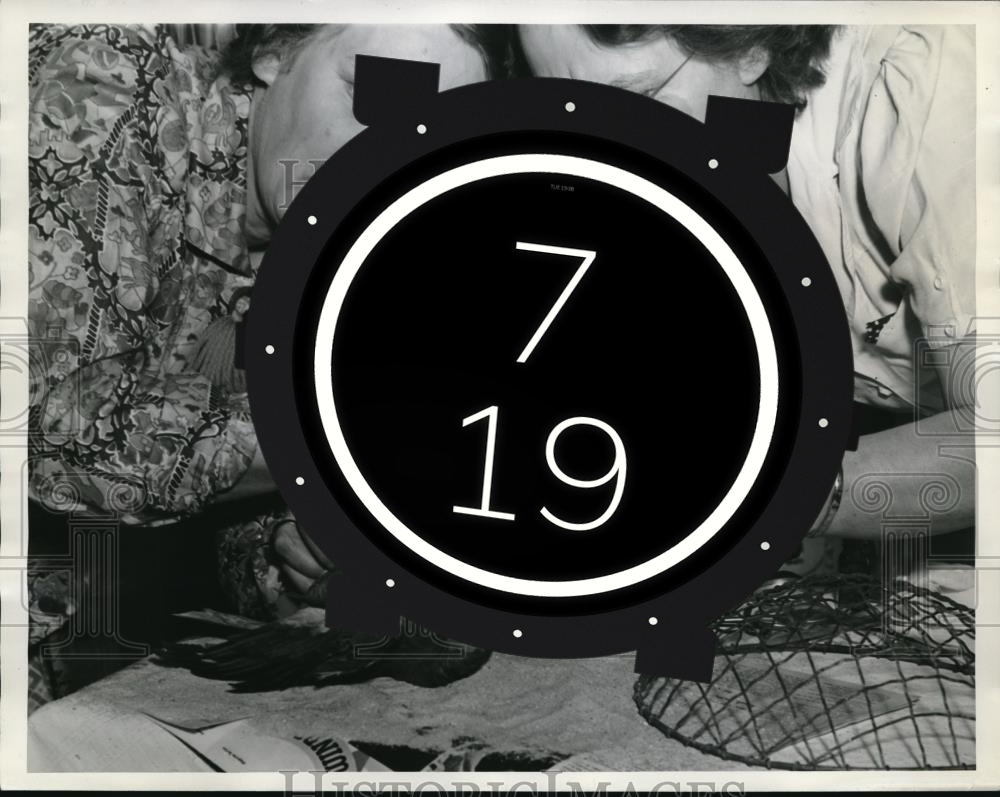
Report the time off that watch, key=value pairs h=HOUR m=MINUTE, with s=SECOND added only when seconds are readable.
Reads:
h=7 m=19
